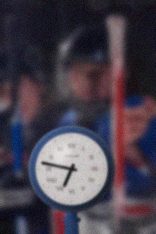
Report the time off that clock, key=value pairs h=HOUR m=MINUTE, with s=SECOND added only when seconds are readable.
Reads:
h=6 m=47
